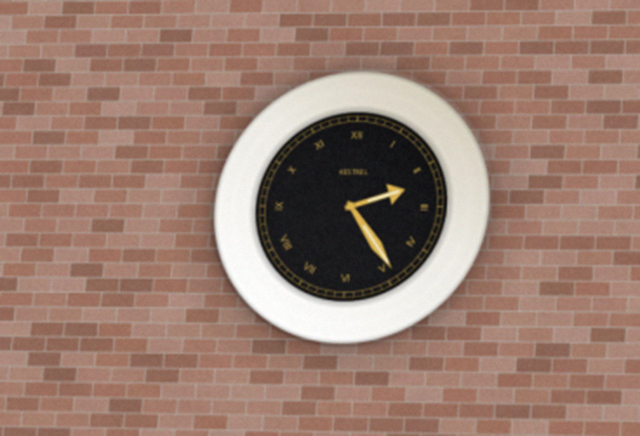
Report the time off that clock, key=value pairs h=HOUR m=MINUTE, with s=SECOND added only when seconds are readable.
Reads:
h=2 m=24
